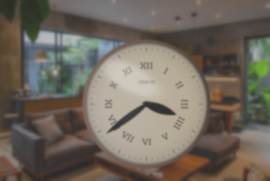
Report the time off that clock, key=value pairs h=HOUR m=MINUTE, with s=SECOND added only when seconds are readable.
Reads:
h=3 m=39
